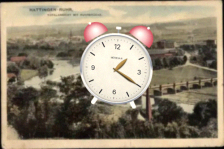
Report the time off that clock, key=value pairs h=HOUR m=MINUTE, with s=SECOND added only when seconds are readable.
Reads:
h=1 m=20
